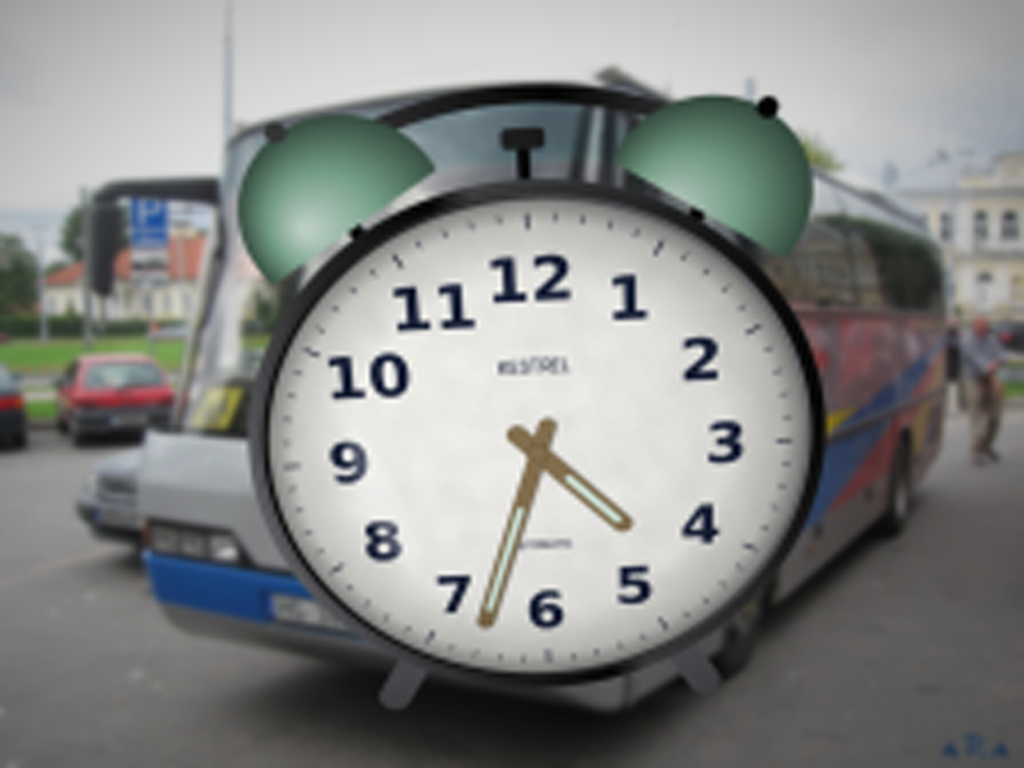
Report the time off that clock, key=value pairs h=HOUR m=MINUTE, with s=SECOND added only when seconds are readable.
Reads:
h=4 m=33
